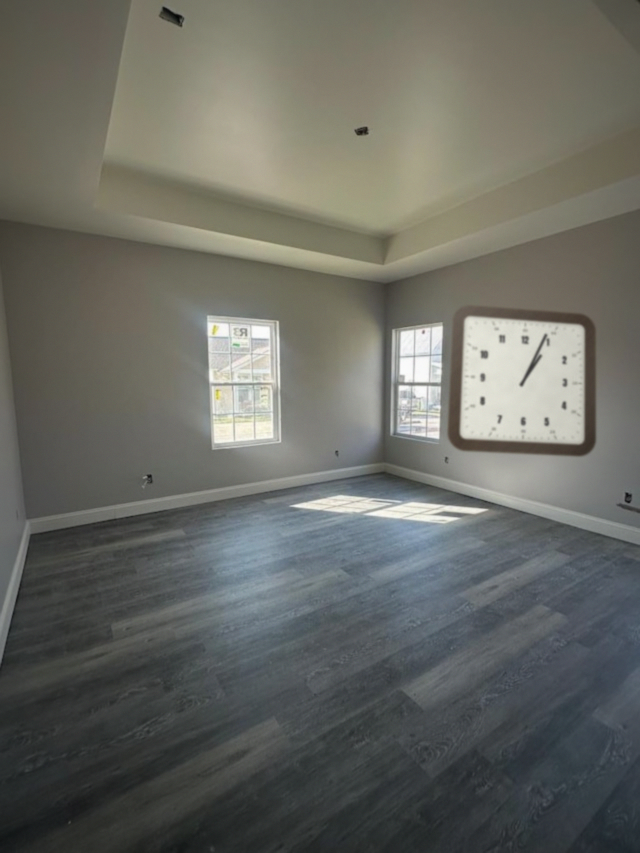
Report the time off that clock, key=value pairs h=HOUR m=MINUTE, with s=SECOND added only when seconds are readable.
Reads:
h=1 m=4
